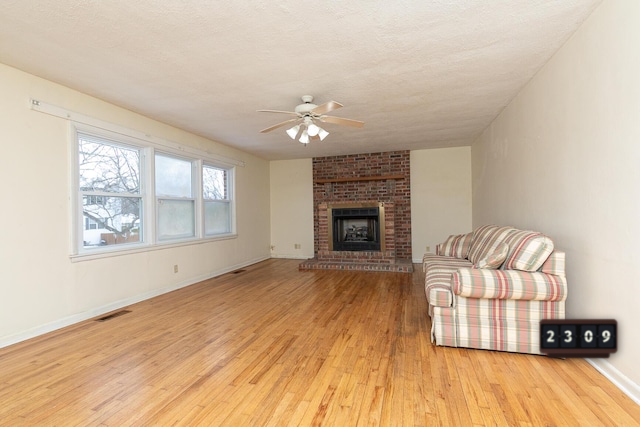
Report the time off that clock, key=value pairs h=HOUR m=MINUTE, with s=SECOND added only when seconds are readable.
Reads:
h=23 m=9
